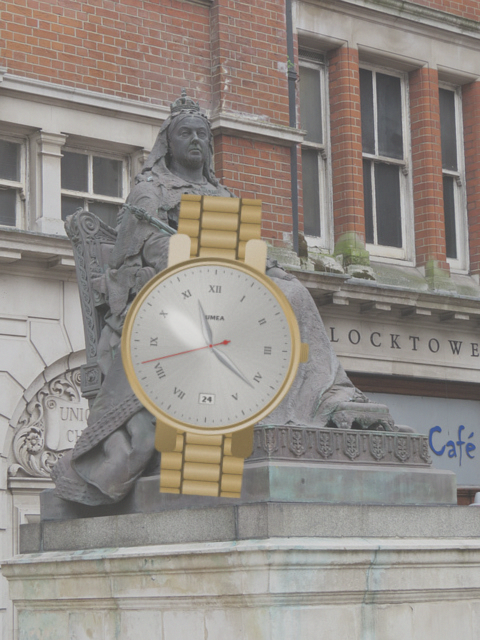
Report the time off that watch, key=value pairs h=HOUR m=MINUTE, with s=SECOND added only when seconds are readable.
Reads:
h=11 m=21 s=42
